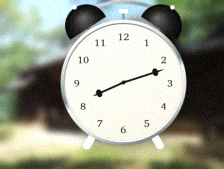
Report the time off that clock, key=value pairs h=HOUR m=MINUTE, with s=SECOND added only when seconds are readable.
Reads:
h=8 m=12
